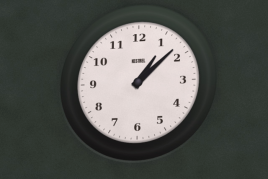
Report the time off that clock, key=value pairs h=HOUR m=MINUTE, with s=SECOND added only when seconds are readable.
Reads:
h=1 m=8
